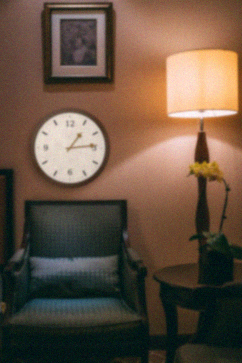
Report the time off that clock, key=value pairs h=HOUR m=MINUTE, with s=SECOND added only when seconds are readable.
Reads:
h=1 m=14
